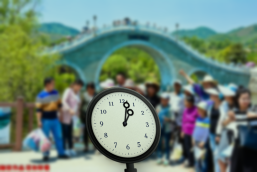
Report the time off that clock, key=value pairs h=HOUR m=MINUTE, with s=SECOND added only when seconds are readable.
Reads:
h=1 m=2
